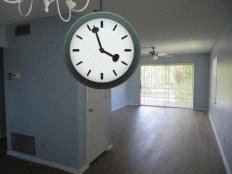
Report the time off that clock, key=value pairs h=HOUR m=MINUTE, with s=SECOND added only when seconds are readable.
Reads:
h=3 m=57
